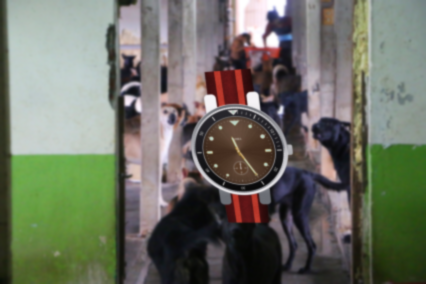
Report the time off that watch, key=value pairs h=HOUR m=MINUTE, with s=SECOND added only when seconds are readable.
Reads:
h=11 m=25
